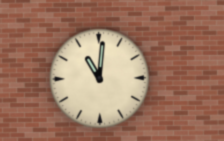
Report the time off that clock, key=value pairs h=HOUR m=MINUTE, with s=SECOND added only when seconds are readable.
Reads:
h=11 m=1
